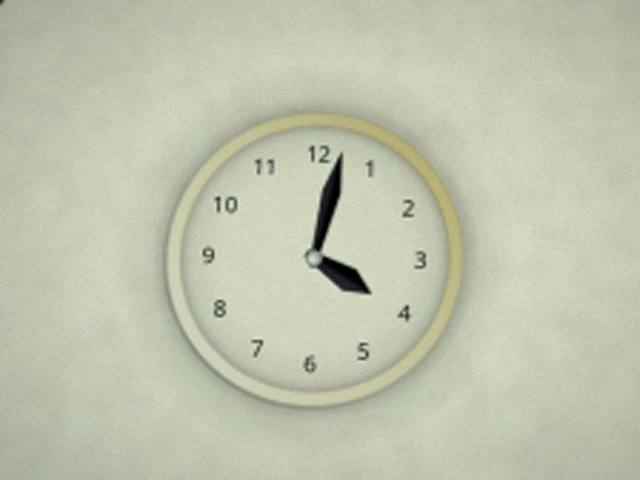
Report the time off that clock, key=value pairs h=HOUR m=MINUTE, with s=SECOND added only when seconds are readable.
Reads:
h=4 m=2
